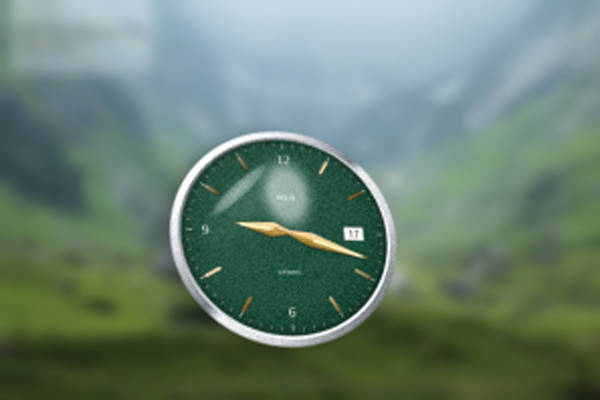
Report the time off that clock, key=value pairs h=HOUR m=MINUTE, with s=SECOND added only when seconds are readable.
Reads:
h=9 m=18
